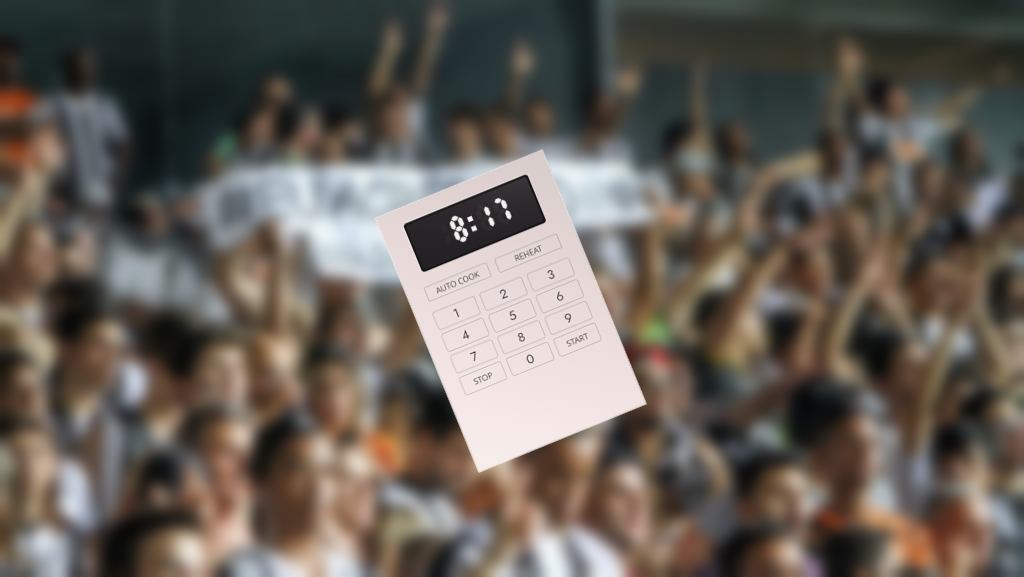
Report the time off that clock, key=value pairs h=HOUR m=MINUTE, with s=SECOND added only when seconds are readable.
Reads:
h=8 m=17
